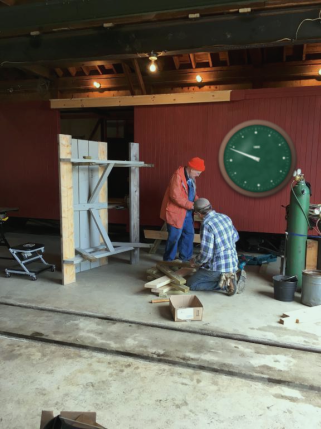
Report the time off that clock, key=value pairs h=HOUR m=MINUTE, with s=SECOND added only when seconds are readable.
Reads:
h=9 m=49
